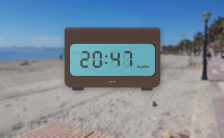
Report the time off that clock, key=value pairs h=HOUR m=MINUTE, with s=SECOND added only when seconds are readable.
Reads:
h=20 m=47
